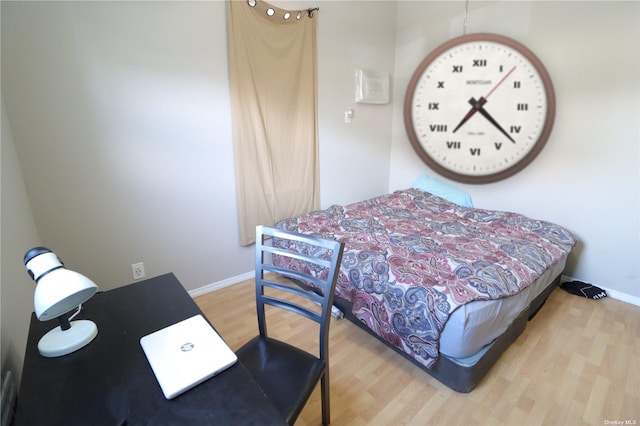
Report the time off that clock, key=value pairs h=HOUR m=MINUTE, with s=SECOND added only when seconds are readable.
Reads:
h=7 m=22 s=7
